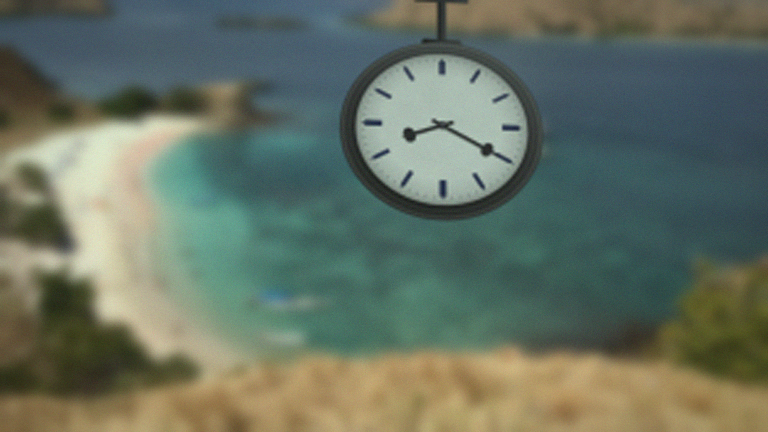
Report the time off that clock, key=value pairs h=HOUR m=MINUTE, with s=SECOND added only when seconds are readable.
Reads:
h=8 m=20
